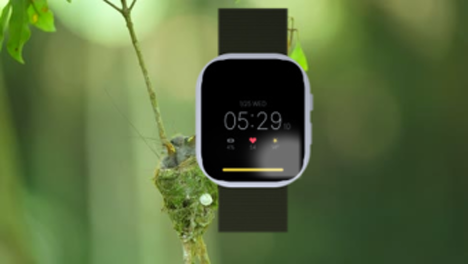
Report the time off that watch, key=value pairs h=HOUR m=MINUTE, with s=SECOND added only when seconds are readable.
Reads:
h=5 m=29
